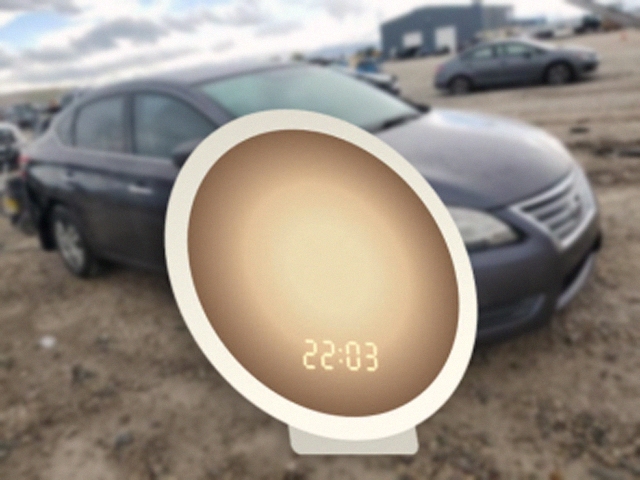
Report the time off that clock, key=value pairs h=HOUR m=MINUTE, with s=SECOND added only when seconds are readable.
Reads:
h=22 m=3
